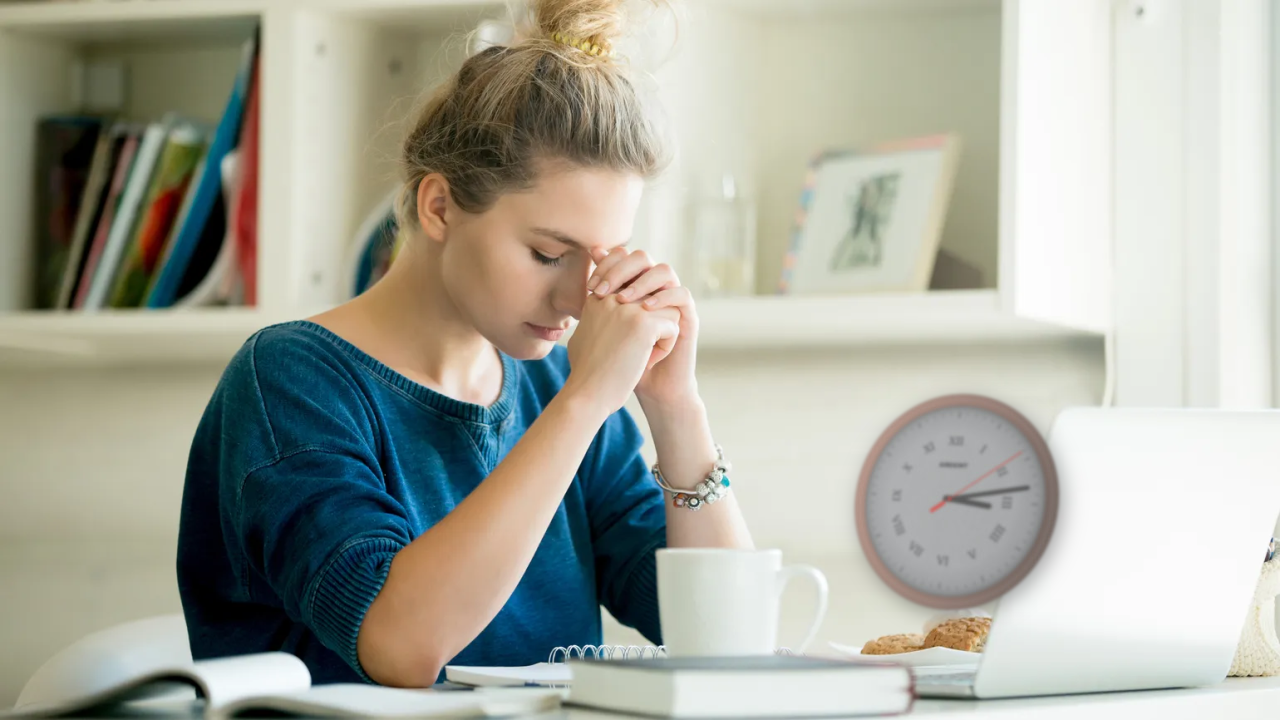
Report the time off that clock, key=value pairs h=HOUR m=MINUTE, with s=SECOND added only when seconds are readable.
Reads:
h=3 m=13 s=9
